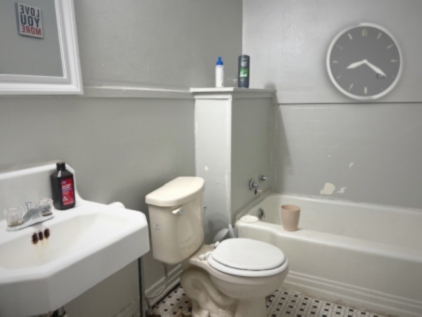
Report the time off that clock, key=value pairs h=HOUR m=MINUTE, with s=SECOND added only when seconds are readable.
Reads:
h=8 m=21
